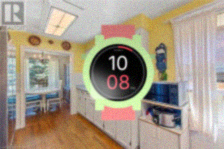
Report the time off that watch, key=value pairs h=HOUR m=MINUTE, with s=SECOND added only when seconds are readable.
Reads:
h=10 m=8
